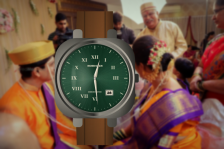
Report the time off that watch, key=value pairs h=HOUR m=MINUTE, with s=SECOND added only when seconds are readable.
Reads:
h=12 m=29
